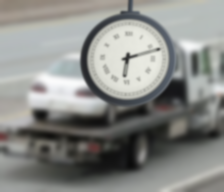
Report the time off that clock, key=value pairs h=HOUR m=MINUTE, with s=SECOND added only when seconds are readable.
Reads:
h=6 m=12
